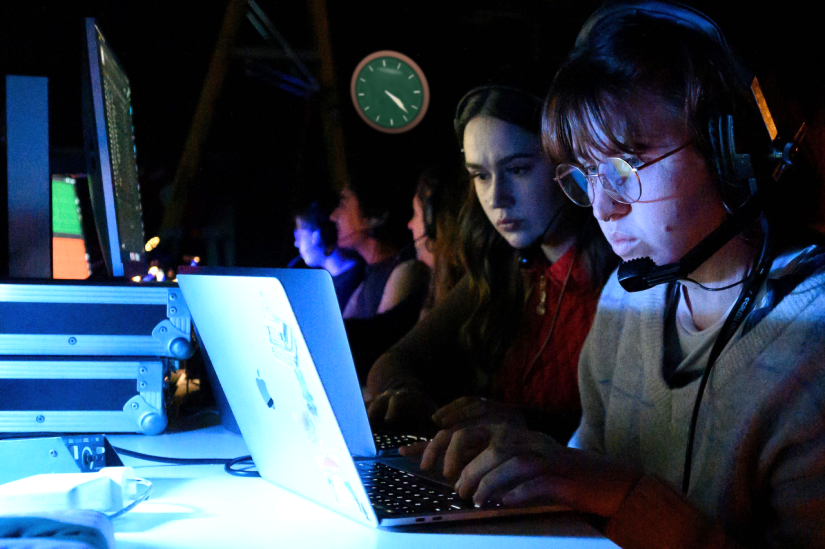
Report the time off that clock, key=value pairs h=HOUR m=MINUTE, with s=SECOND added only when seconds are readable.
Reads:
h=4 m=23
